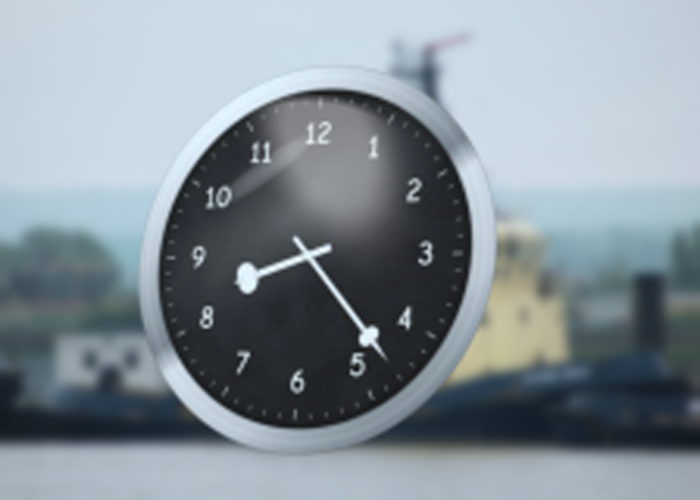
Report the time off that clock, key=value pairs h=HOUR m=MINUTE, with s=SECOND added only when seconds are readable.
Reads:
h=8 m=23
